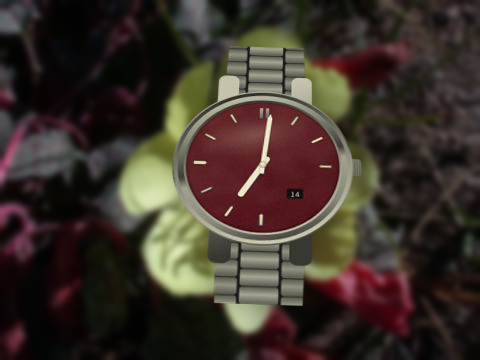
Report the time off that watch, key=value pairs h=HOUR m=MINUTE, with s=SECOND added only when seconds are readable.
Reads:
h=7 m=1
